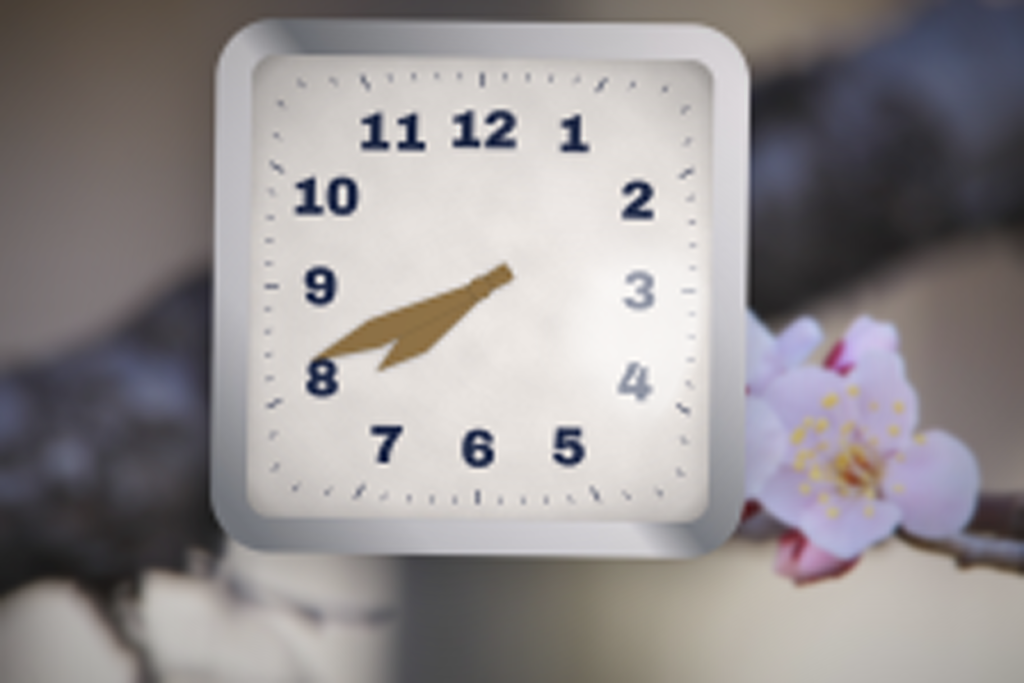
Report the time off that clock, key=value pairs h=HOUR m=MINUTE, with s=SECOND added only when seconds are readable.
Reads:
h=7 m=41
